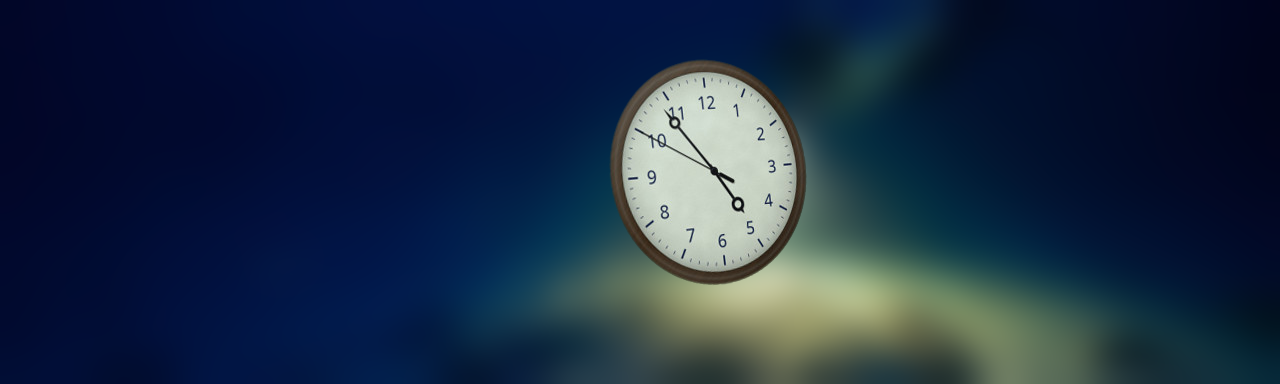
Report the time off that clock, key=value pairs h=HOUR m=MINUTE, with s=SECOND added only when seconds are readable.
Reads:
h=4 m=53 s=50
